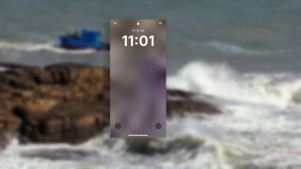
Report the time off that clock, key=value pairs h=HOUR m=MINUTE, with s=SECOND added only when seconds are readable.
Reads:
h=11 m=1
